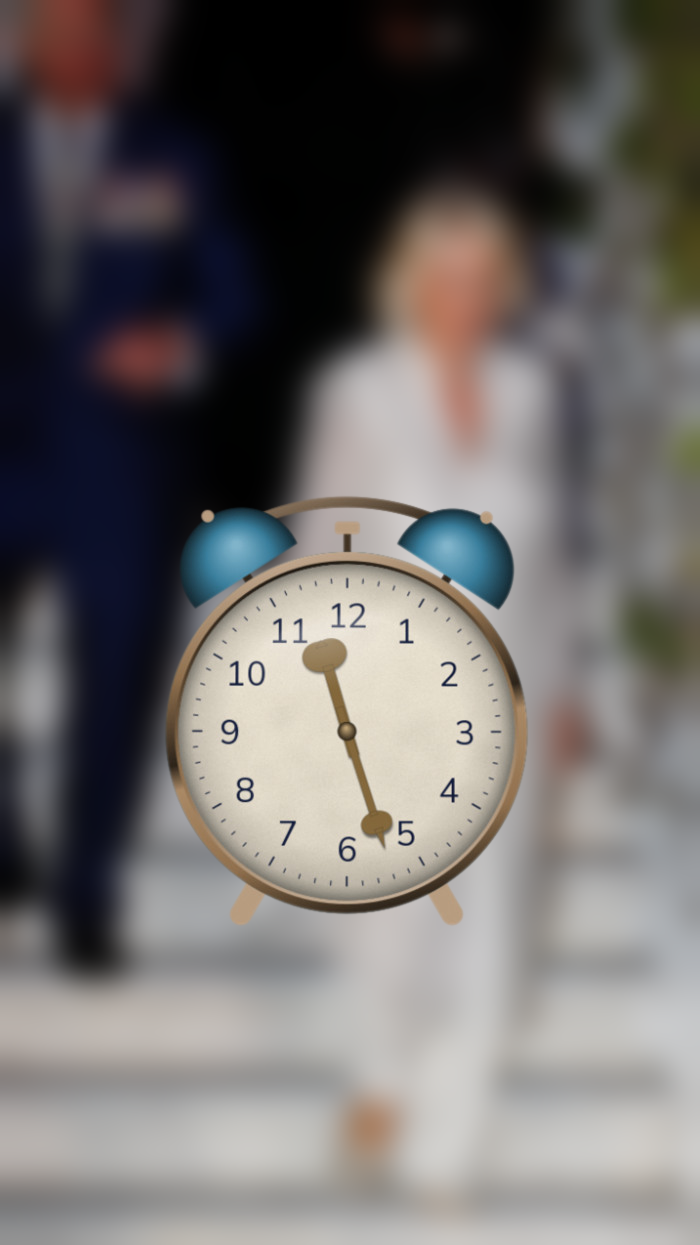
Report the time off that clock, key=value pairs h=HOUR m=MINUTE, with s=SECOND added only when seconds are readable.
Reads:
h=11 m=27
